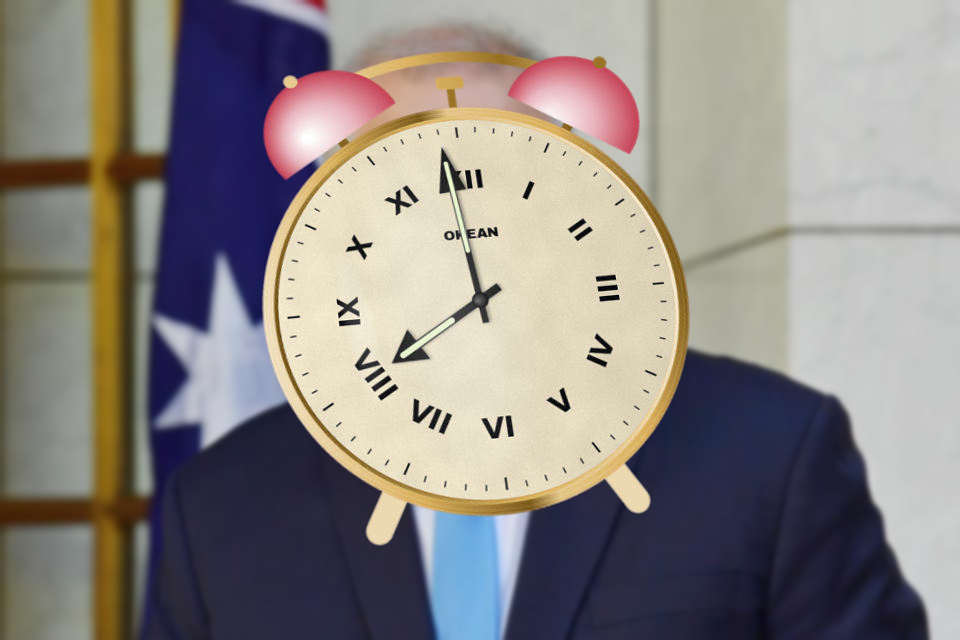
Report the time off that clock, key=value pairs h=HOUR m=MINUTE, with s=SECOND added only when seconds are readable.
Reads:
h=7 m=59
